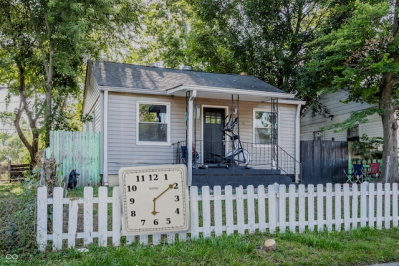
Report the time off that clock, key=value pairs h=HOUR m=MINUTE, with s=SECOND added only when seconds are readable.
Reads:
h=6 m=9
